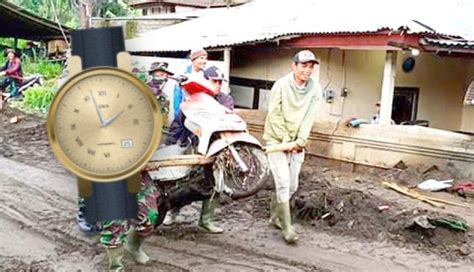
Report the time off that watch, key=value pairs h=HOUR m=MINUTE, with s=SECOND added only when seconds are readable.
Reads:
h=1 m=57
